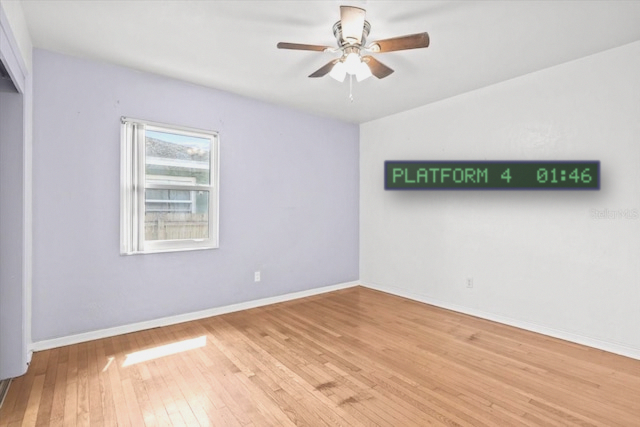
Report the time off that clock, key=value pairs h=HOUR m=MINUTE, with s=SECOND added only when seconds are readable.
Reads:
h=1 m=46
